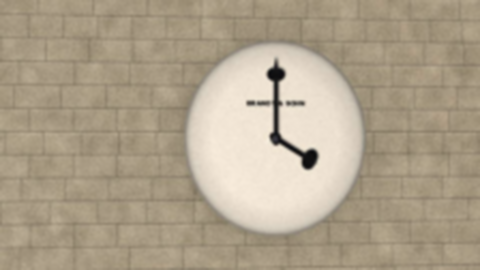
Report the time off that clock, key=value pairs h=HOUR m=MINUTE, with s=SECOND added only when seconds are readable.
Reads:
h=4 m=0
